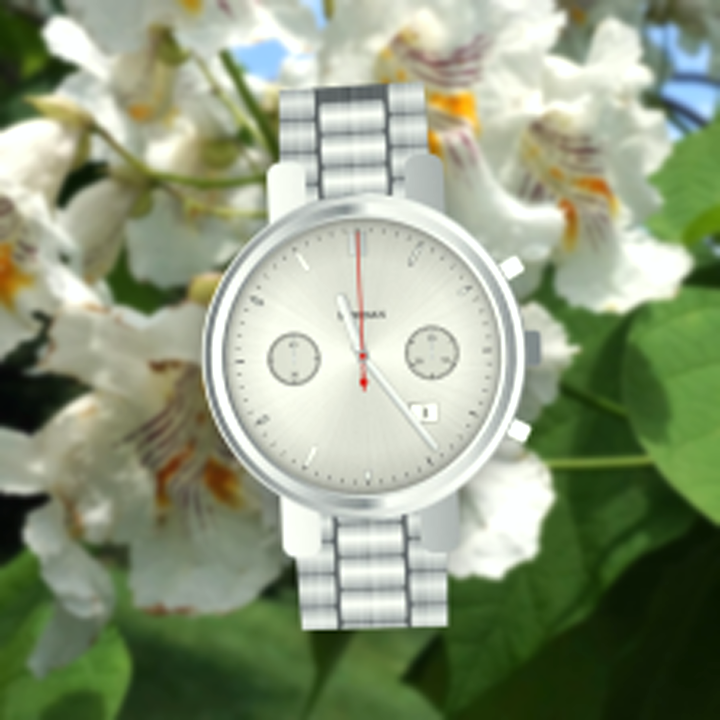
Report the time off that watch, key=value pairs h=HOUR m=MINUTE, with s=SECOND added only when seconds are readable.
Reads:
h=11 m=24
